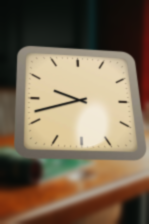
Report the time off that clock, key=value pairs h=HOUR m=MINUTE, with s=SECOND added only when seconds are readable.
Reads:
h=9 m=42
